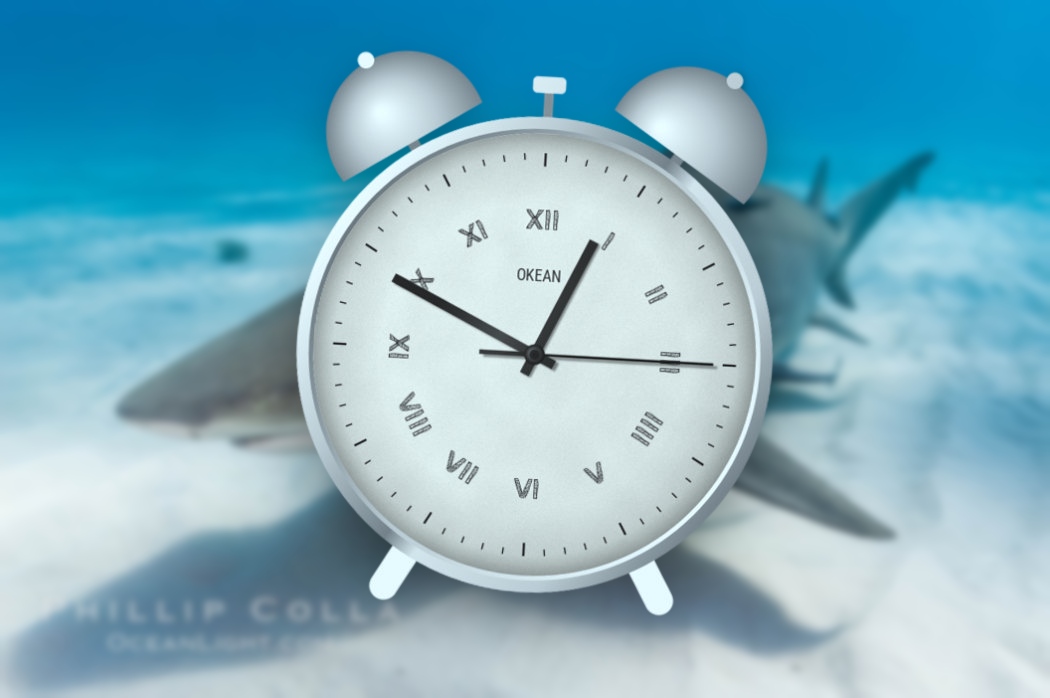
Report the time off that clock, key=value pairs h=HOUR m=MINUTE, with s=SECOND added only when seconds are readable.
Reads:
h=12 m=49 s=15
